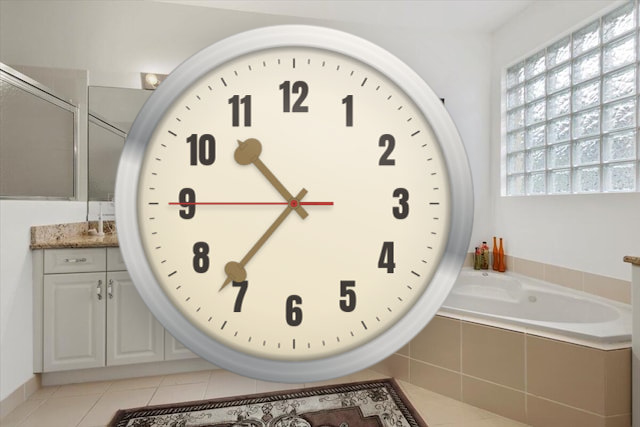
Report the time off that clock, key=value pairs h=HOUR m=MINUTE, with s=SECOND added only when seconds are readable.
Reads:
h=10 m=36 s=45
